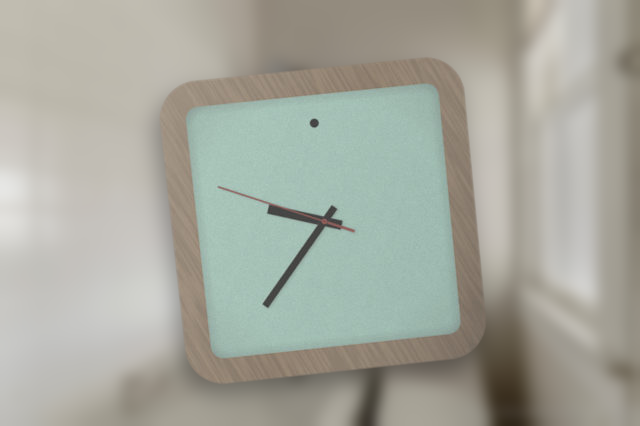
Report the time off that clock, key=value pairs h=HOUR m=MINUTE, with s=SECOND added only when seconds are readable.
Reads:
h=9 m=36 s=49
